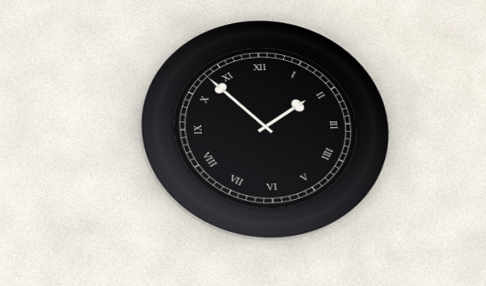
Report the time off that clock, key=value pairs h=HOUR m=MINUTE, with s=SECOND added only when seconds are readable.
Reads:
h=1 m=53
